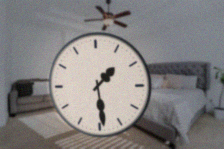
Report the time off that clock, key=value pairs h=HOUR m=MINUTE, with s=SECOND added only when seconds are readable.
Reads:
h=1 m=29
